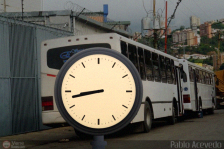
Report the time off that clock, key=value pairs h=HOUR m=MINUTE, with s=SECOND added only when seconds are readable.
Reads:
h=8 m=43
